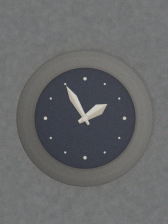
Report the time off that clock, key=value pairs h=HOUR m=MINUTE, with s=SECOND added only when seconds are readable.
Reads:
h=1 m=55
